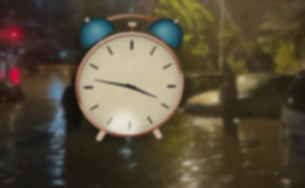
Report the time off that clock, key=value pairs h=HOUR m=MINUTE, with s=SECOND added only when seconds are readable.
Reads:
h=3 m=47
